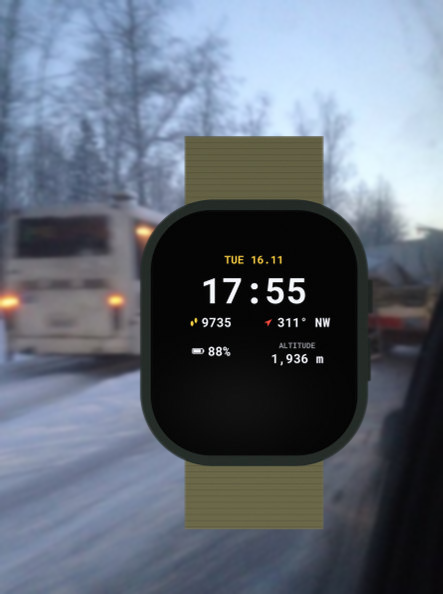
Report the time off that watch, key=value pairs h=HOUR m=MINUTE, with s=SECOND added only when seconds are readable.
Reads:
h=17 m=55
